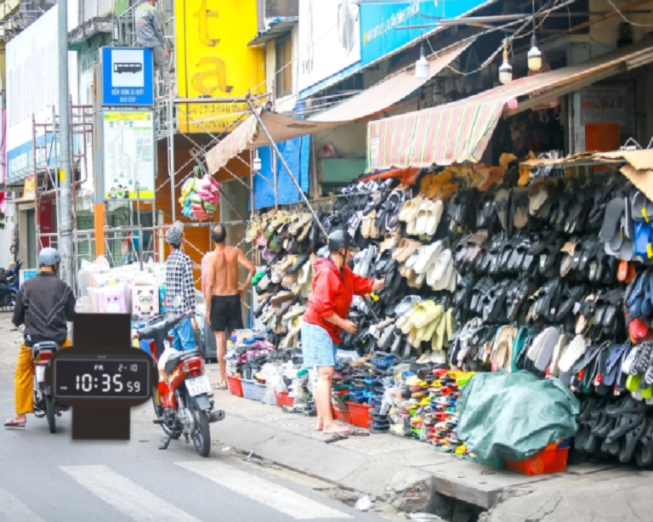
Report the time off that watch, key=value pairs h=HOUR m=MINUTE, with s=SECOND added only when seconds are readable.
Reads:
h=10 m=35
